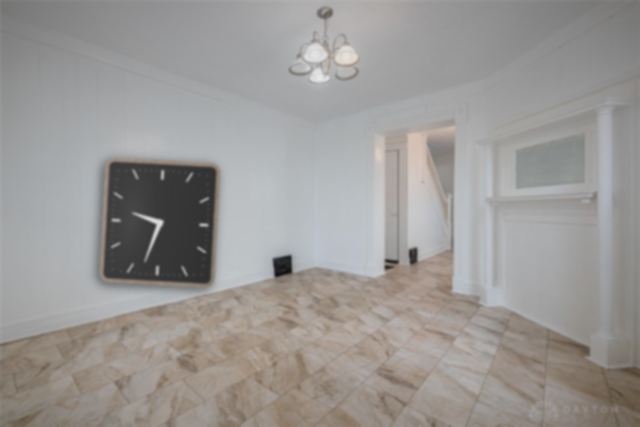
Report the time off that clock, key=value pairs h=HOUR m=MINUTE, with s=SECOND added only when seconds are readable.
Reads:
h=9 m=33
